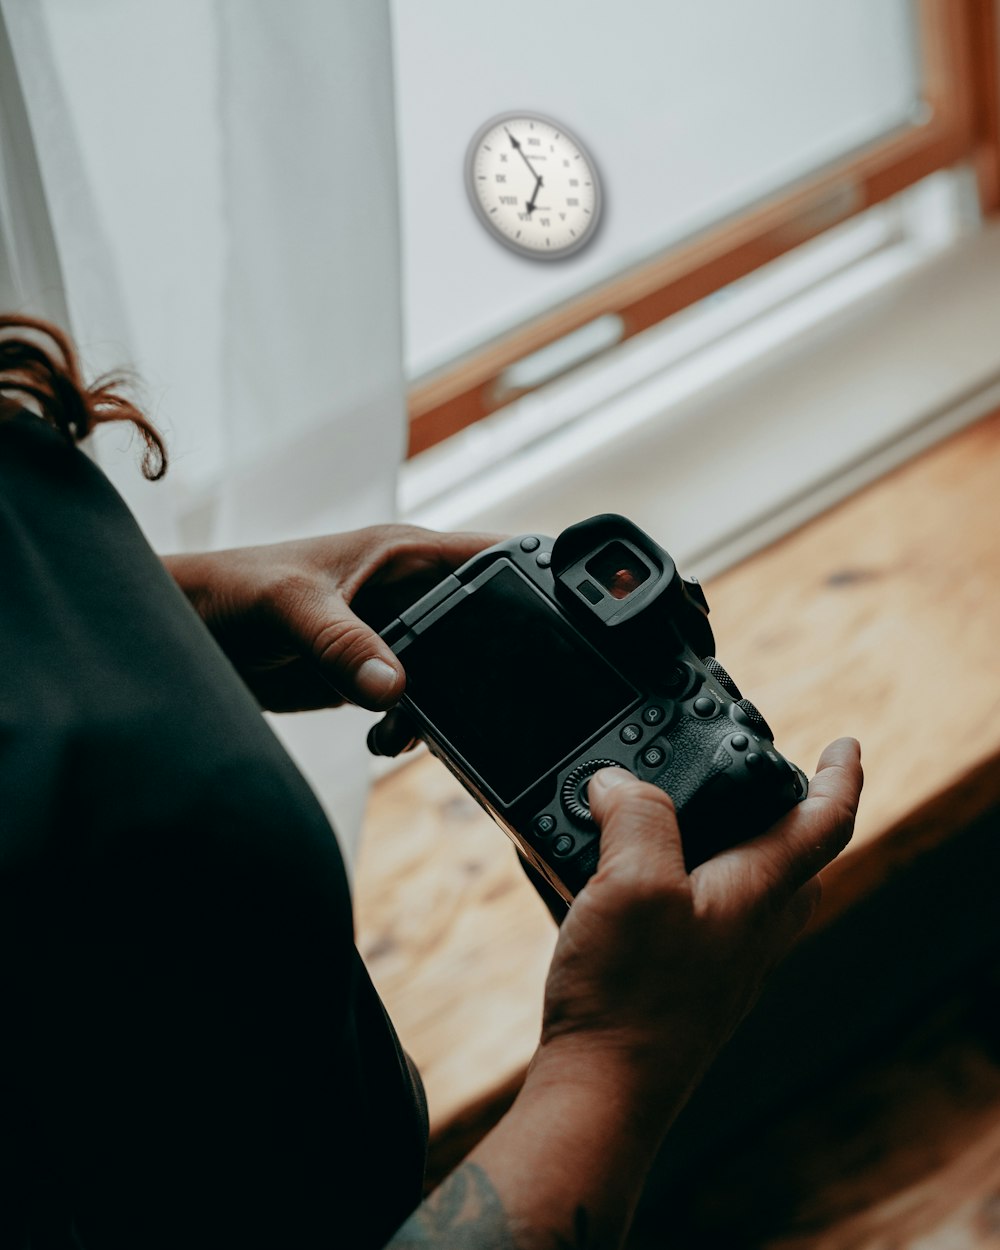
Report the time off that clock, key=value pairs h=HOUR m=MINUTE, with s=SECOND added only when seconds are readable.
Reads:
h=6 m=55
